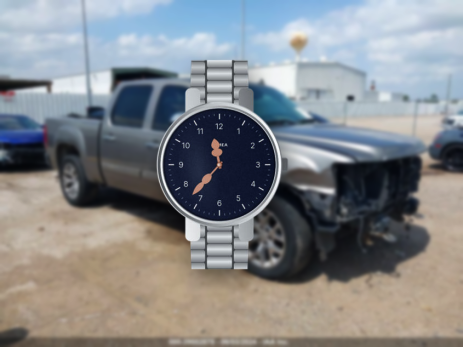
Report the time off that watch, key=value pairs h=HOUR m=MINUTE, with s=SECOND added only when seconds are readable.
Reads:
h=11 m=37
